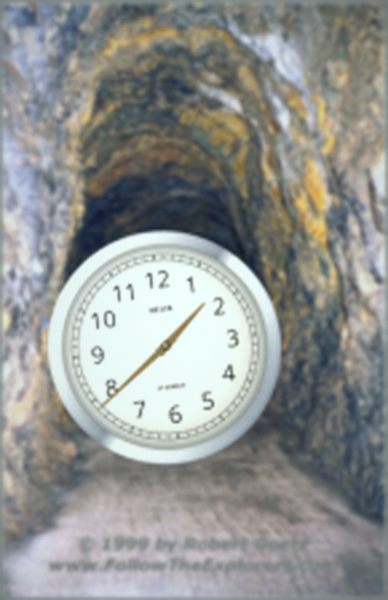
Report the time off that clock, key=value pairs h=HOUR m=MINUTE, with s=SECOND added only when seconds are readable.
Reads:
h=1 m=39
